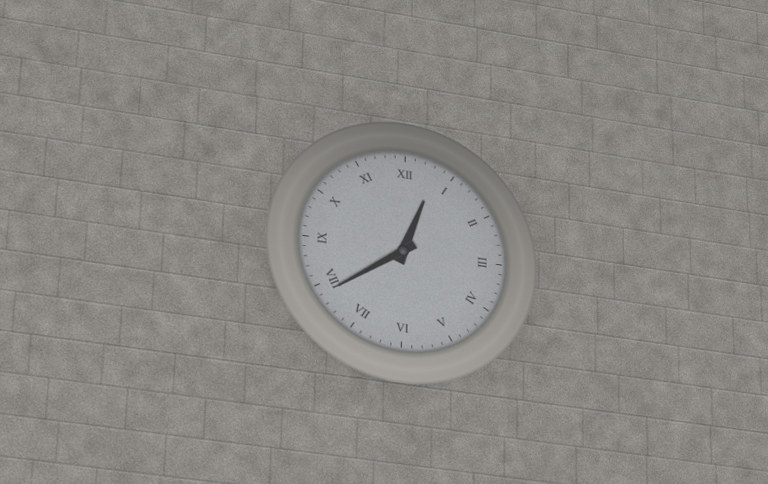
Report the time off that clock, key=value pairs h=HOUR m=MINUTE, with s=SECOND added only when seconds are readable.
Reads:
h=12 m=39
